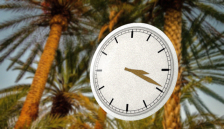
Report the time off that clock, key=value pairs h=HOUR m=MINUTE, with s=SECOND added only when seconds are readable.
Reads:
h=3 m=19
